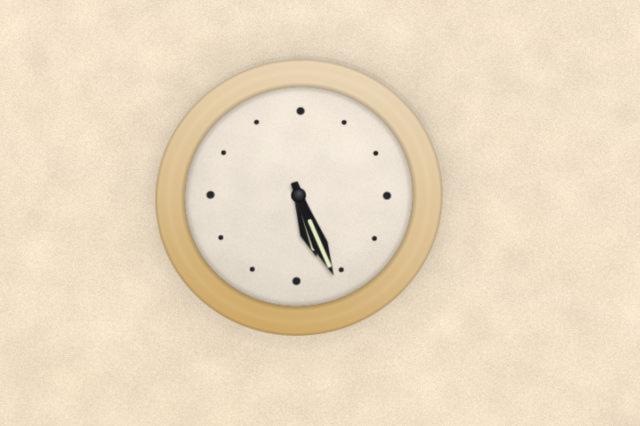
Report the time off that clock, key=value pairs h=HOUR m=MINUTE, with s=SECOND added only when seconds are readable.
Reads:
h=5 m=26
